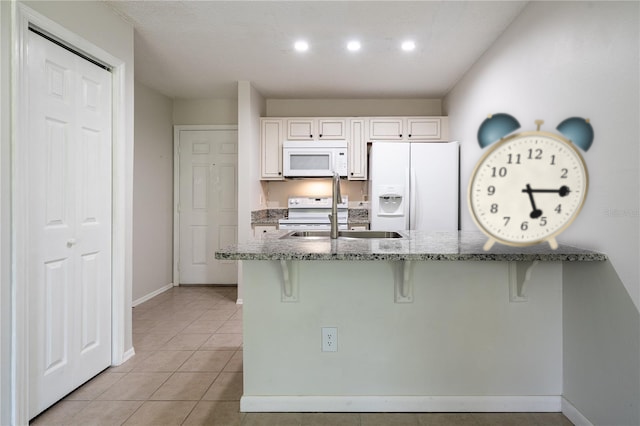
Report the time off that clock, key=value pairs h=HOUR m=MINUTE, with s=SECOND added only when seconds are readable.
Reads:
h=5 m=15
